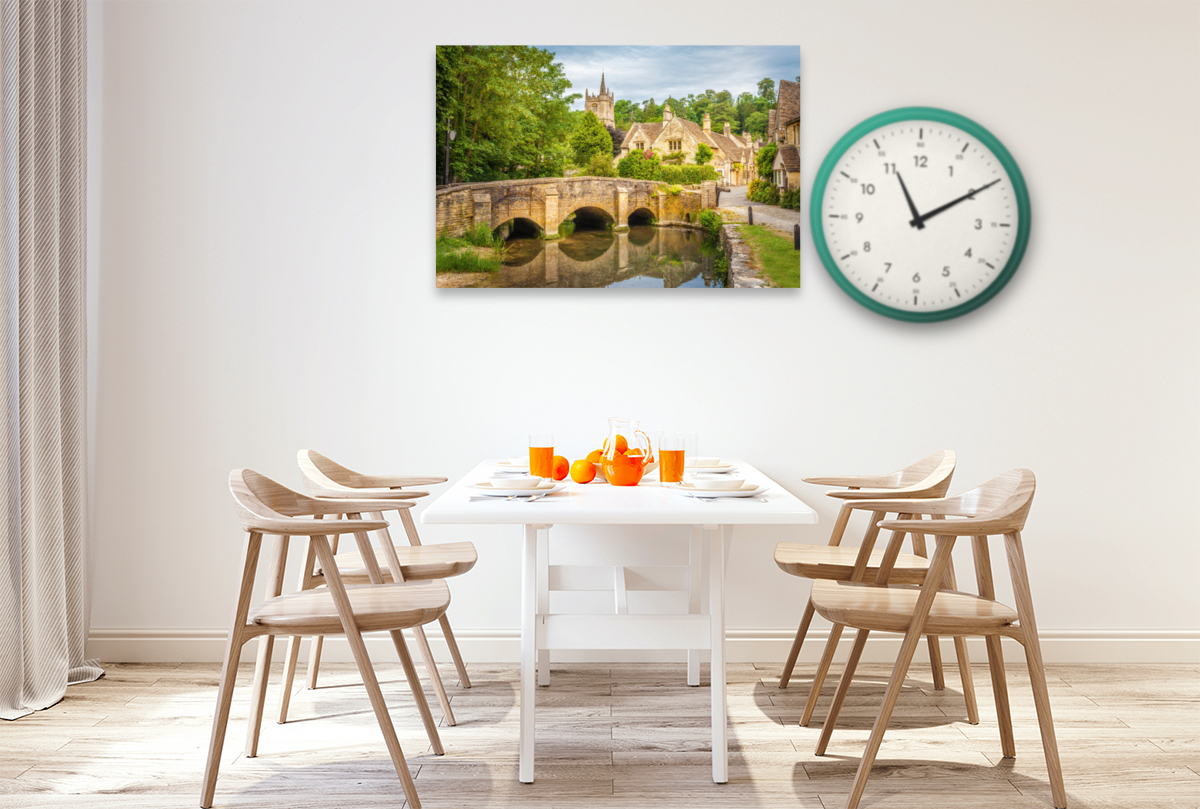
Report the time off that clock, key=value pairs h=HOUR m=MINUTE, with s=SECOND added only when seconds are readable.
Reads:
h=11 m=10
